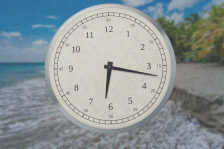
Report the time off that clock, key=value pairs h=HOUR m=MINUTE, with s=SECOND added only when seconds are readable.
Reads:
h=6 m=17
